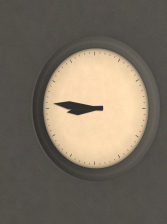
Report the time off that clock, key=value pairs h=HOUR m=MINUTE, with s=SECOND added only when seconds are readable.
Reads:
h=8 m=46
